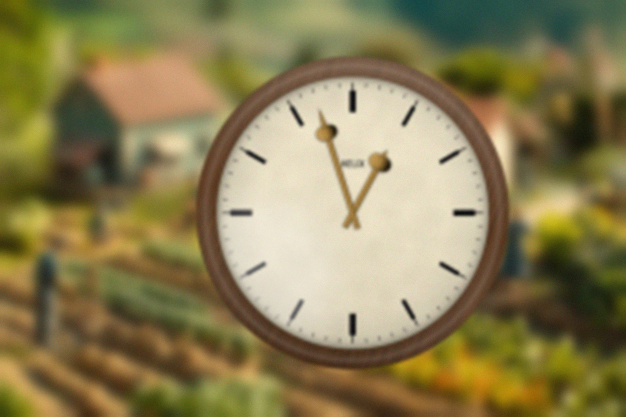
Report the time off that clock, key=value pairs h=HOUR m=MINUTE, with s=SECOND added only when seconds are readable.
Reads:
h=12 m=57
